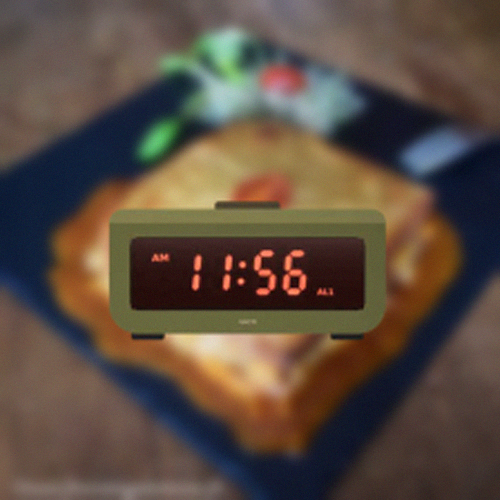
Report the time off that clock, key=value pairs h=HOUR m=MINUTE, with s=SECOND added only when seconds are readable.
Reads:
h=11 m=56
